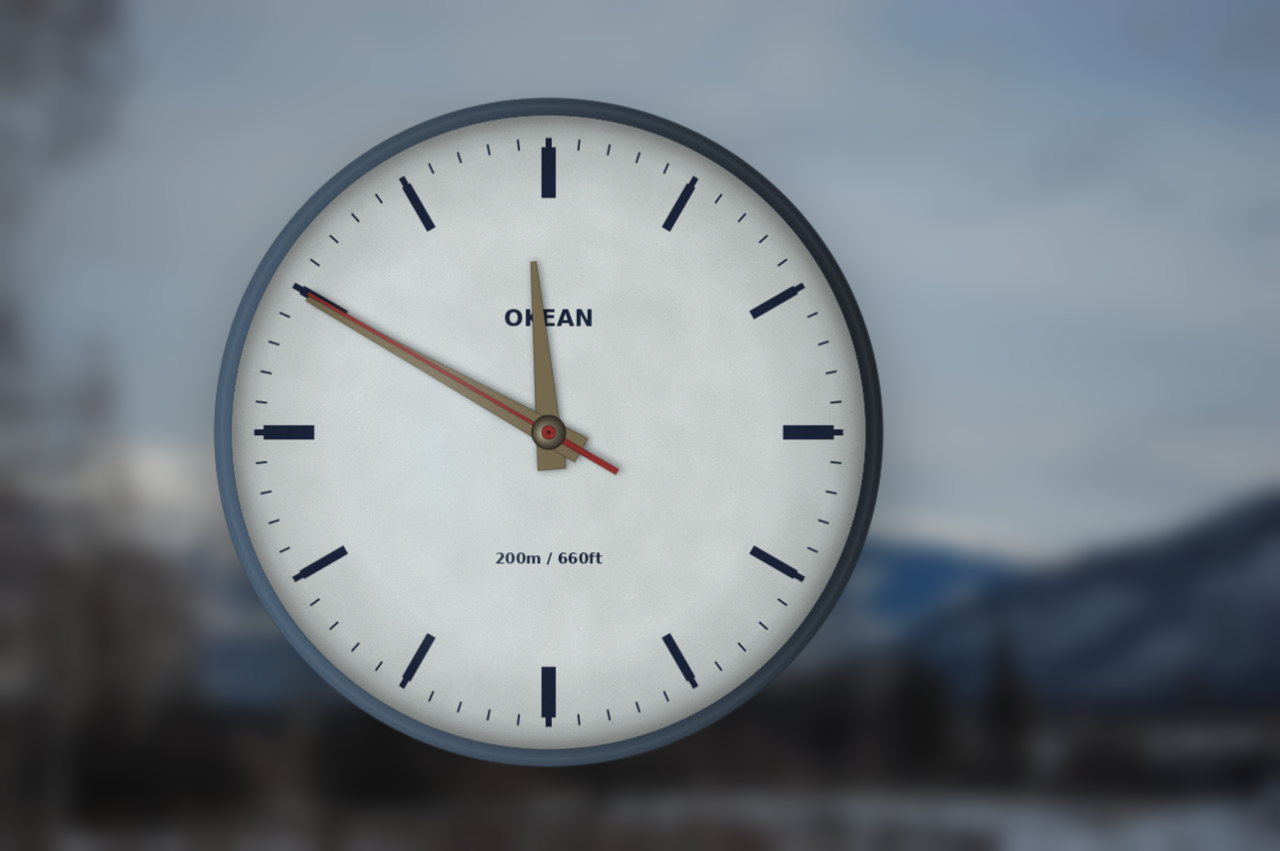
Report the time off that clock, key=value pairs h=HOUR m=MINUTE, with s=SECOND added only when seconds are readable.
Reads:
h=11 m=49 s=50
